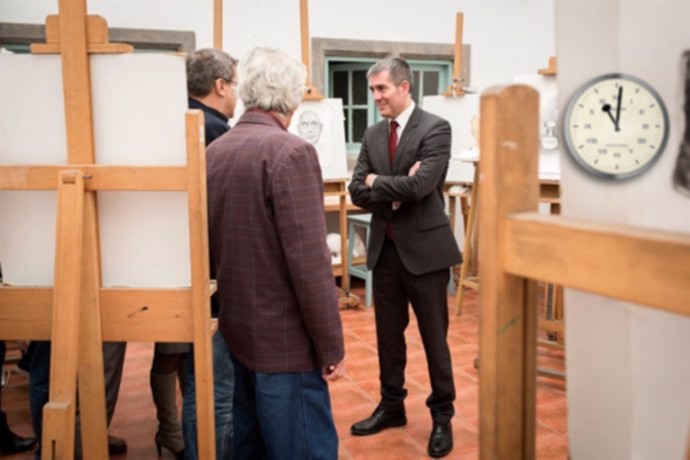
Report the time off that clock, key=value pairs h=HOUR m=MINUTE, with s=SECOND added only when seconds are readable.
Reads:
h=11 m=1
